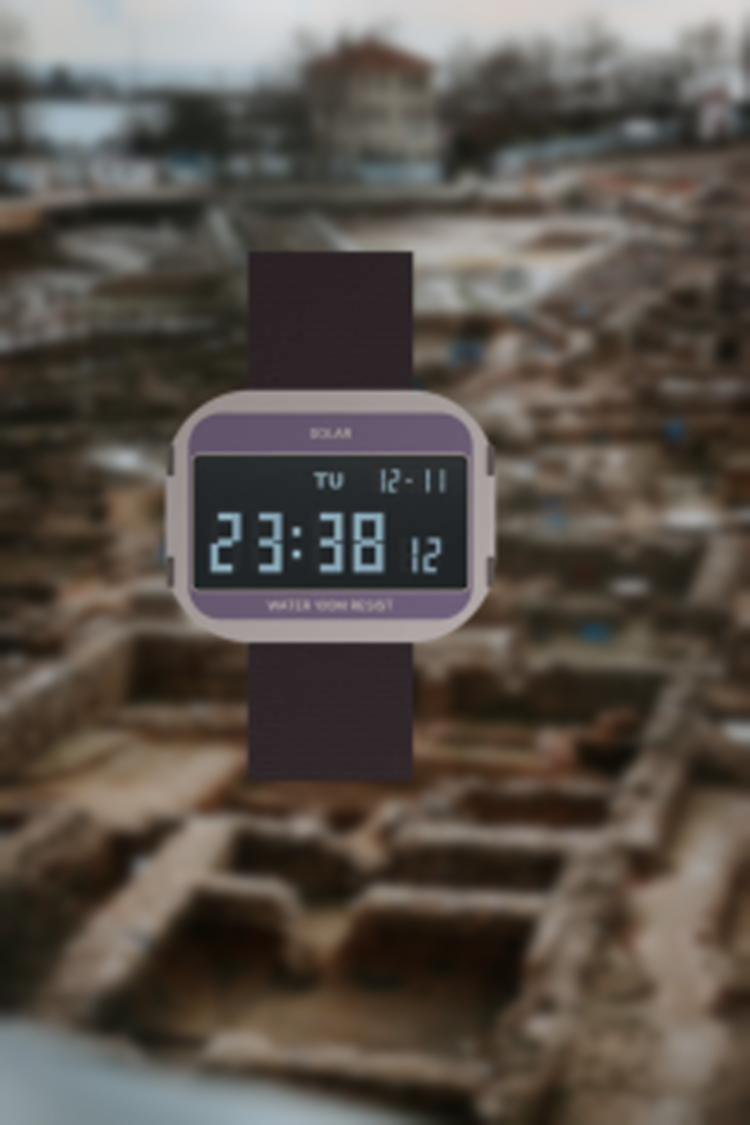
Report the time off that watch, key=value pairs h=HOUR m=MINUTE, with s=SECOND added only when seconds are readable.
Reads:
h=23 m=38 s=12
